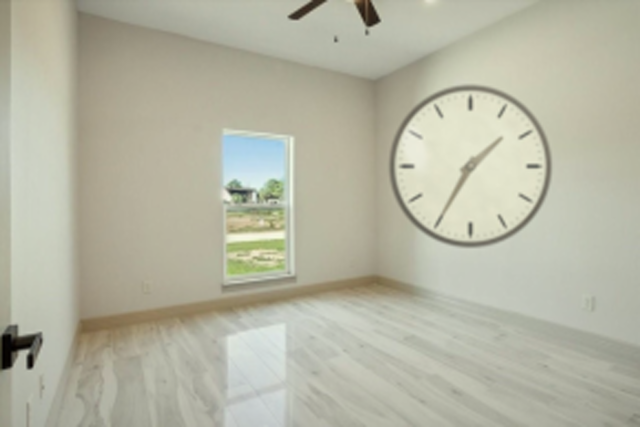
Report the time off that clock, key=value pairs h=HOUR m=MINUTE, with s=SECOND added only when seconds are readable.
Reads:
h=1 m=35
